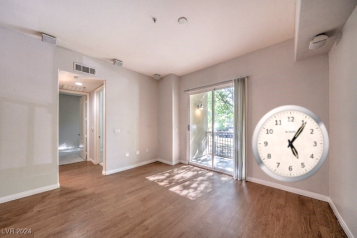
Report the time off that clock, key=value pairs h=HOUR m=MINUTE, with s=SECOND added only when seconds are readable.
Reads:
h=5 m=6
